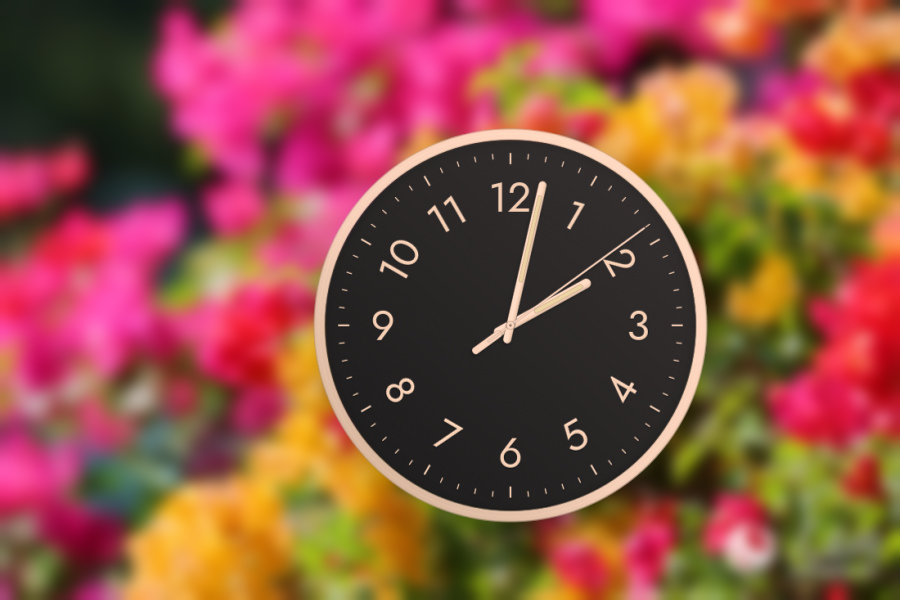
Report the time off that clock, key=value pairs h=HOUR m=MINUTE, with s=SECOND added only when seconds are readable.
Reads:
h=2 m=2 s=9
